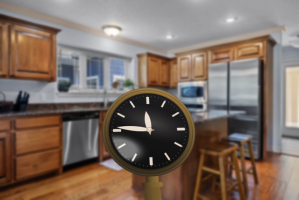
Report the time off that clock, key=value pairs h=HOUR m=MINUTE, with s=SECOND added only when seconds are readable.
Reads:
h=11 m=46
